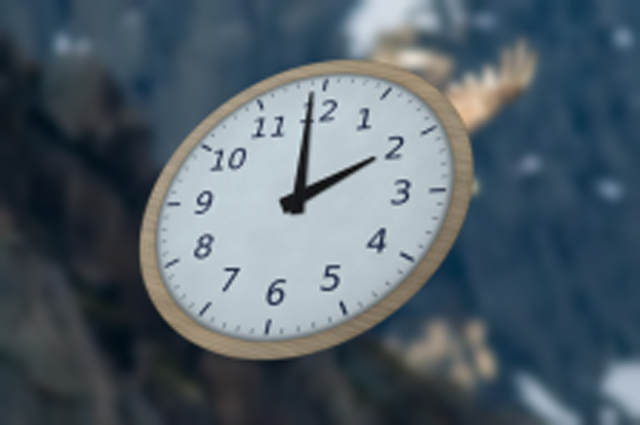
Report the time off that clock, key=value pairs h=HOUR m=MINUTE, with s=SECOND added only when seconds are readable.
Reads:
h=1 m=59
